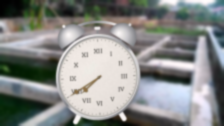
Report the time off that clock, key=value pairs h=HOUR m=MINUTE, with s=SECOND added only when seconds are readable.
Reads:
h=7 m=40
